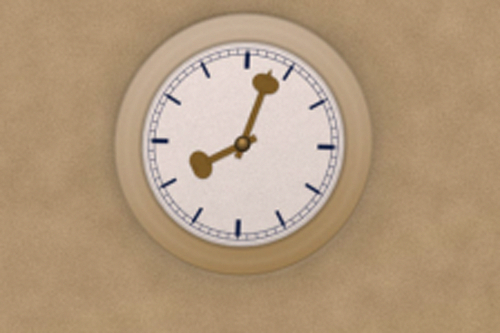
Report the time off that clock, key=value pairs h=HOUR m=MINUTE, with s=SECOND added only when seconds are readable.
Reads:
h=8 m=3
